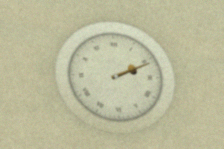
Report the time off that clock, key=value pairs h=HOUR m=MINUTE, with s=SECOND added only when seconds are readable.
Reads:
h=2 m=11
